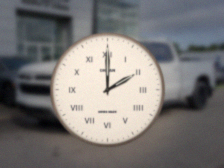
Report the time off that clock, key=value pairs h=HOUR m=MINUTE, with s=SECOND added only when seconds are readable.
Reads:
h=2 m=0
